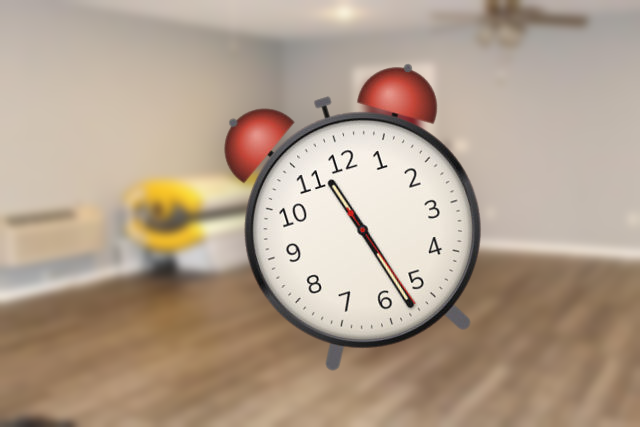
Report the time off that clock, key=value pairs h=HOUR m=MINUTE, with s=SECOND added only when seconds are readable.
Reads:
h=11 m=27 s=27
